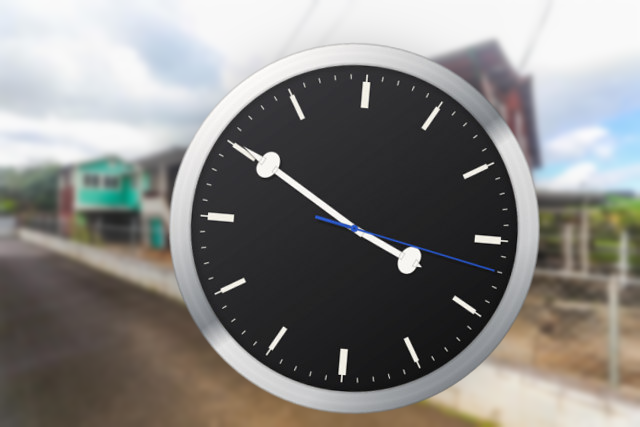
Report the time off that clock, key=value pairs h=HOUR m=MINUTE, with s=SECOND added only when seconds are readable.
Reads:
h=3 m=50 s=17
